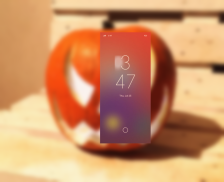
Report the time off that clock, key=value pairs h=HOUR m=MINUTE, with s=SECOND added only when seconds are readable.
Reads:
h=3 m=47
